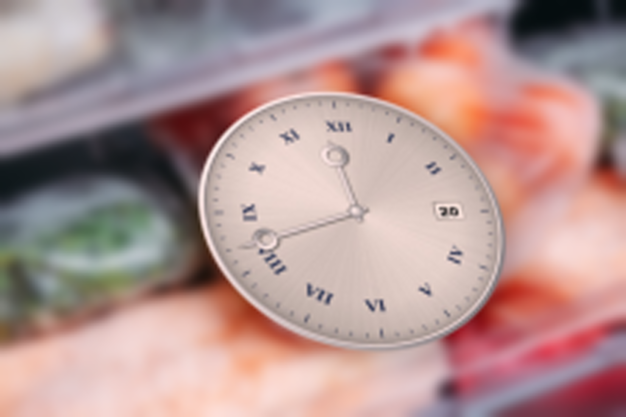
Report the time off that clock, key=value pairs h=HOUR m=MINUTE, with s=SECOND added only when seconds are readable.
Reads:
h=11 m=42
